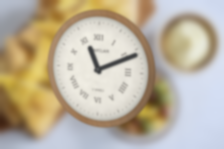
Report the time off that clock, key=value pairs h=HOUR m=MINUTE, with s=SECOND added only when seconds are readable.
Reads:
h=11 m=11
